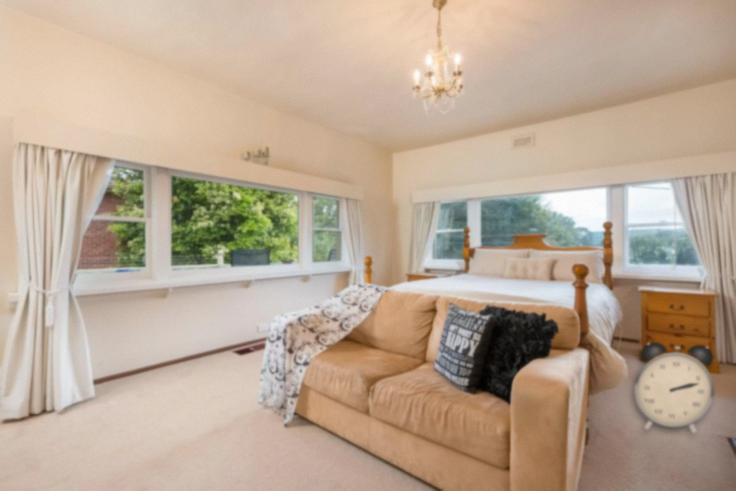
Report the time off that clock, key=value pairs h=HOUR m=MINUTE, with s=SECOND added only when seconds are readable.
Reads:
h=2 m=12
